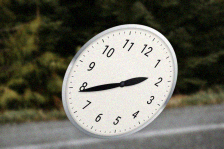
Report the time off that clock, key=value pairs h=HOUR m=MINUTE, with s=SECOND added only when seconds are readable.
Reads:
h=1 m=39
